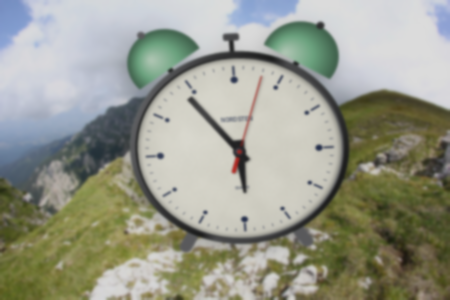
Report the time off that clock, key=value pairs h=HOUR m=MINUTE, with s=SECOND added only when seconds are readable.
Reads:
h=5 m=54 s=3
